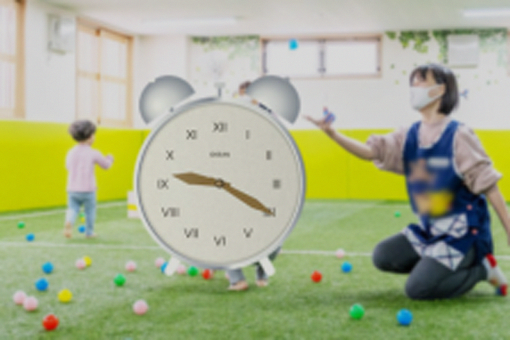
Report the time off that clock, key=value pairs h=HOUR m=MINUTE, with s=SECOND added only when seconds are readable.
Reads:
h=9 m=20
